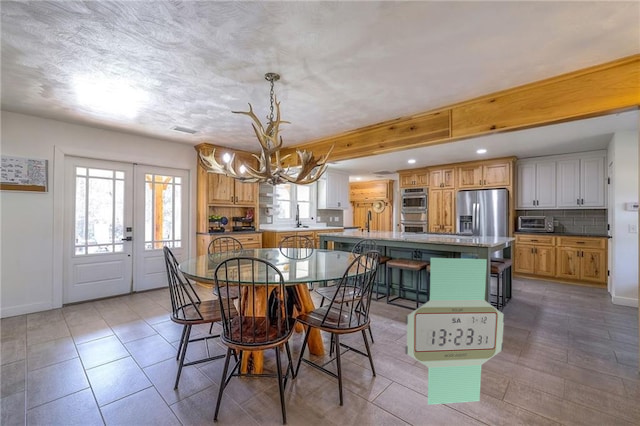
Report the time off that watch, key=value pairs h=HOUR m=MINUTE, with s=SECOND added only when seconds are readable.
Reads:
h=13 m=23 s=31
